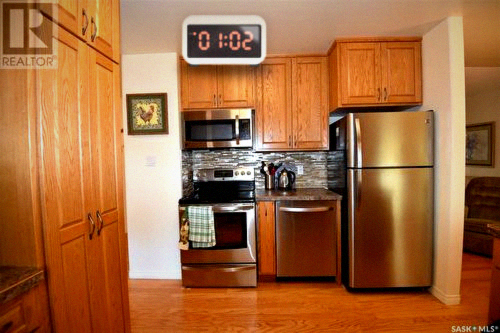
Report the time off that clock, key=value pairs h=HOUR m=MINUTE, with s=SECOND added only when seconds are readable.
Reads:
h=1 m=2
